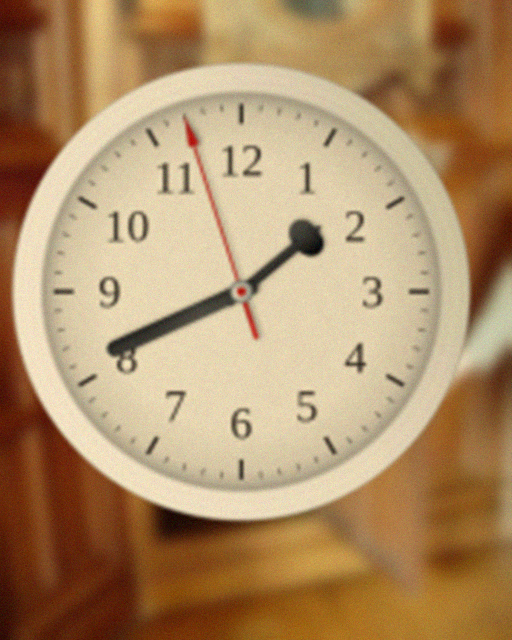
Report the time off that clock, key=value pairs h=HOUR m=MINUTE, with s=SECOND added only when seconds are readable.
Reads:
h=1 m=40 s=57
